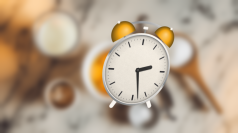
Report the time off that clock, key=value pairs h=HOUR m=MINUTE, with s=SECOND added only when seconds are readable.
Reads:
h=2 m=28
